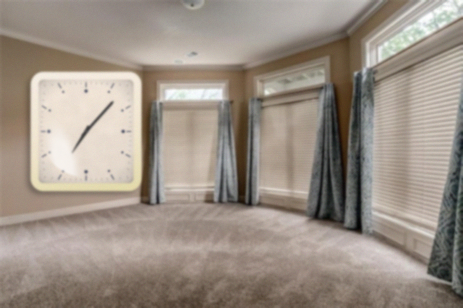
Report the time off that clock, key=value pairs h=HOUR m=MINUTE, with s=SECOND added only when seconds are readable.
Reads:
h=7 m=7
